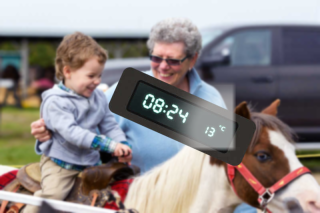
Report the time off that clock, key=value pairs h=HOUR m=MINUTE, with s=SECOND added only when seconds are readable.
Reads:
h=8 m=24
